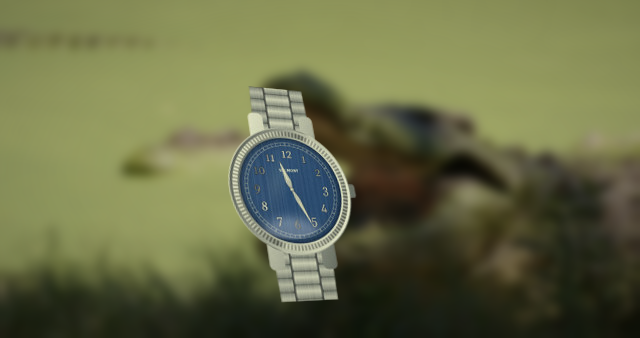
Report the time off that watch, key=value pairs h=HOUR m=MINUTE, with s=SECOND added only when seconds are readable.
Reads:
h=11 m=26
